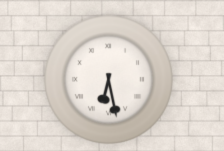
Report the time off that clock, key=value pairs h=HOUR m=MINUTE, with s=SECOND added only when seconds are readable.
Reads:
h=6 m=28
